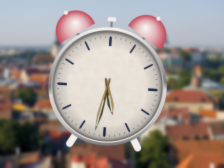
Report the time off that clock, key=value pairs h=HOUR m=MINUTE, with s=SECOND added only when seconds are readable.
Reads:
h=5 m=32
